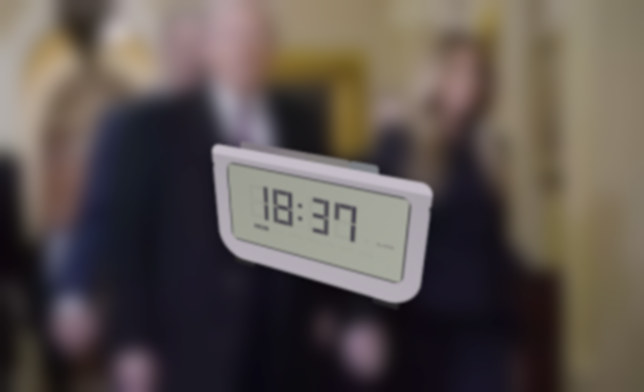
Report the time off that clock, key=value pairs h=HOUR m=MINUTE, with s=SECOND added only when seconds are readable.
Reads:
h=18 m=37
